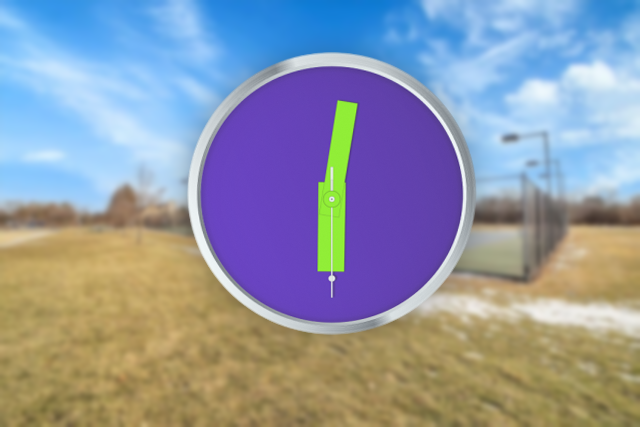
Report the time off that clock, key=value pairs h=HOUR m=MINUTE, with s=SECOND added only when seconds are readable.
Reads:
h=6 m=1 s=30
